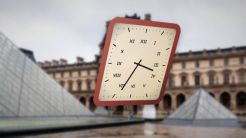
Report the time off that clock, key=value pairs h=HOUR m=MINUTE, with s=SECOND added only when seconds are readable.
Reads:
h=3 m=34
